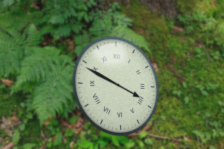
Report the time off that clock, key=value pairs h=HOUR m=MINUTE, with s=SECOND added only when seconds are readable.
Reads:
h=3 m=49
